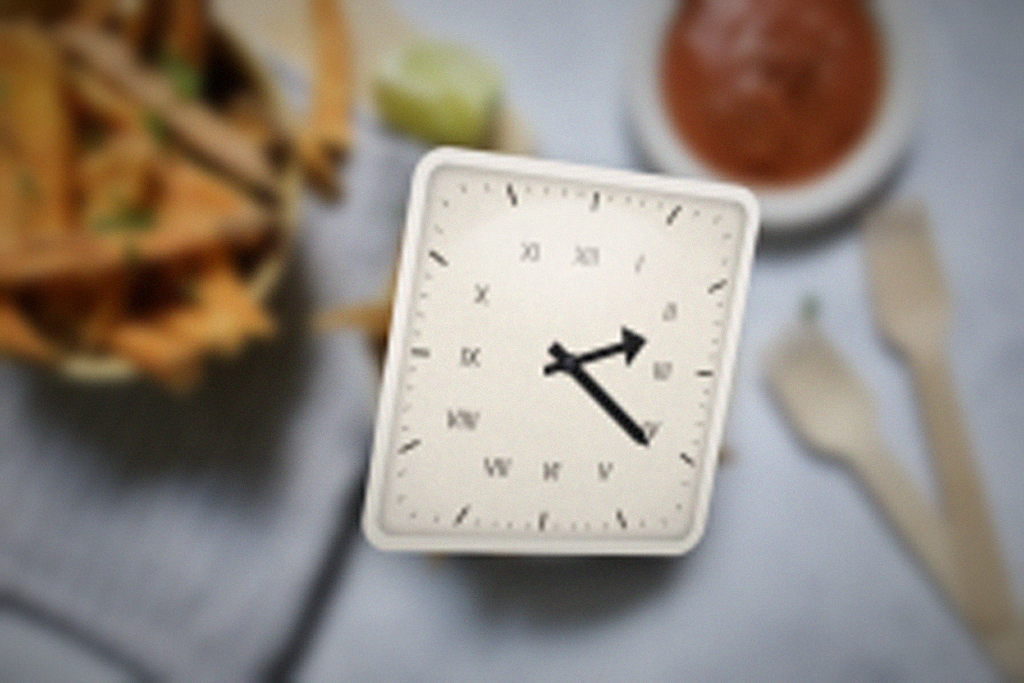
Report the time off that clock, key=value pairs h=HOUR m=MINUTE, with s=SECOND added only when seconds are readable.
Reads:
h=2 m=21
